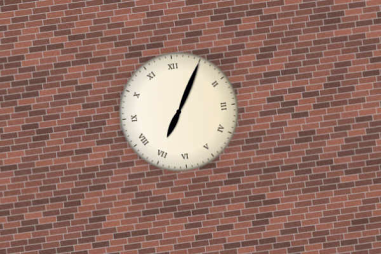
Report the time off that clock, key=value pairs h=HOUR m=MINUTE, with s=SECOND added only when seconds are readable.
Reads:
h=7 m=5
